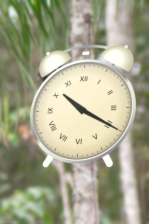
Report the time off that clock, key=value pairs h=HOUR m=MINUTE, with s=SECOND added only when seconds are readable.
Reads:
h=10 m=20
